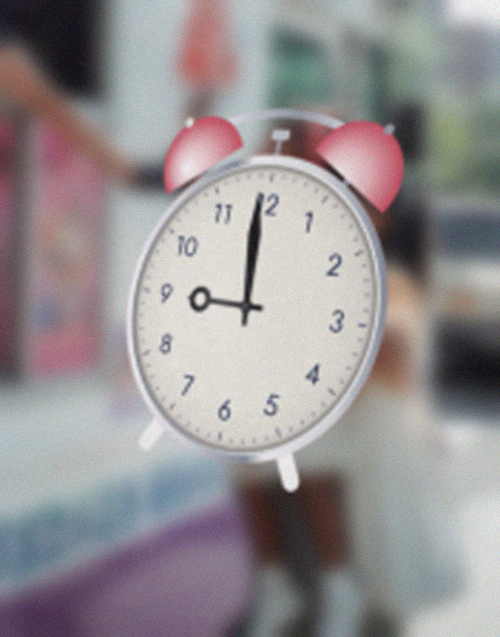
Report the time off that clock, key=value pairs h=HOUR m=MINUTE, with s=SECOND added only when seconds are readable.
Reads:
h=8 m=59
